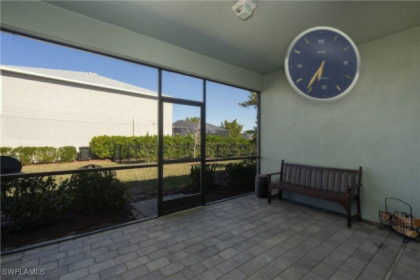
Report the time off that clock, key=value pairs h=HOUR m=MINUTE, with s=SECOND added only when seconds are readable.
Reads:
h=6 m=36
